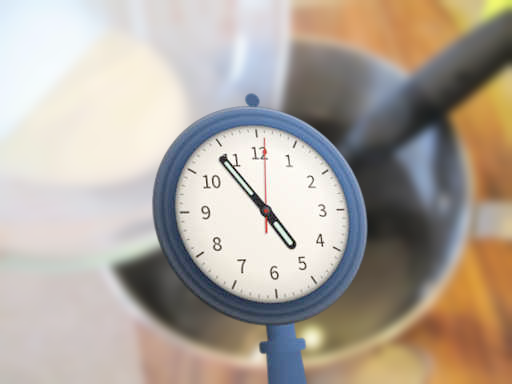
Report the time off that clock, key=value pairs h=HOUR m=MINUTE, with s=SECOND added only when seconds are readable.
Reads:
h=4 m=54 s=1
